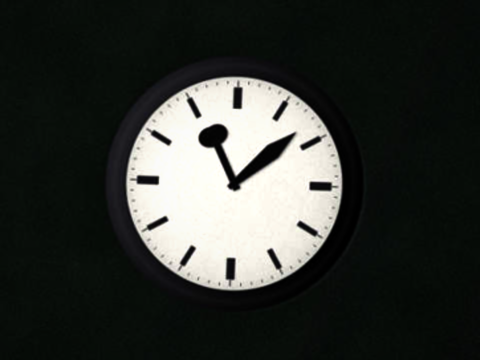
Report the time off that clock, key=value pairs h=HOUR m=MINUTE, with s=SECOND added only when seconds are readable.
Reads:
h=11 m=8
